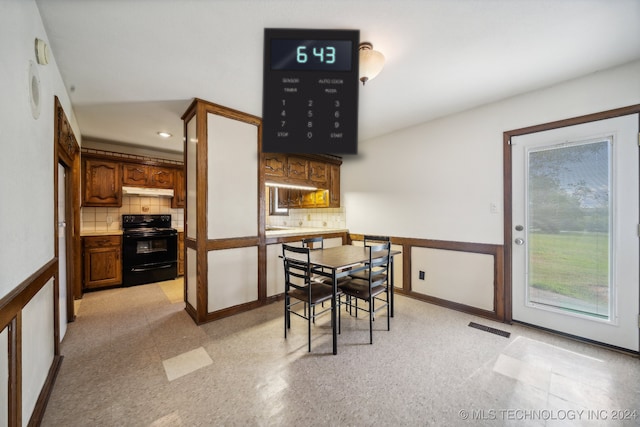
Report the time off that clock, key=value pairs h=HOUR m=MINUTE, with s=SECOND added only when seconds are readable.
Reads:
h=6 m=43
